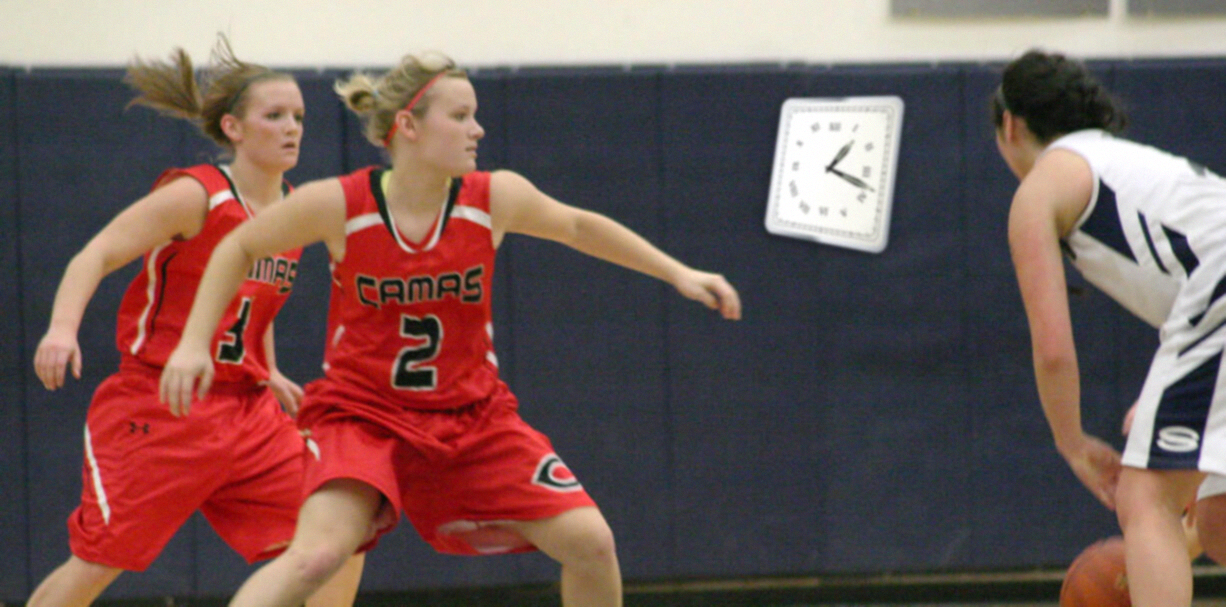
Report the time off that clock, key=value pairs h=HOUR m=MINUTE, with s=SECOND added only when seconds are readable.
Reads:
h=1 m=18
